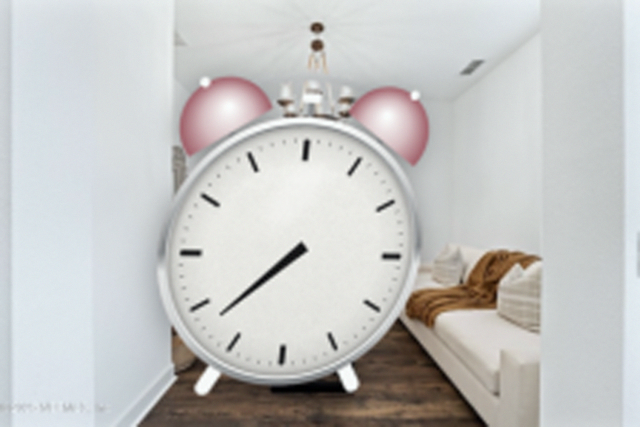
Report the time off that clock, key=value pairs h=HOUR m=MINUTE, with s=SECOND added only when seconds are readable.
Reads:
h=7 m=38
